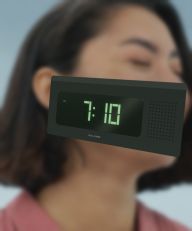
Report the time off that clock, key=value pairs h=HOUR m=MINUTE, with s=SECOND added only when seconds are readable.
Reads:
h=7 m=10
